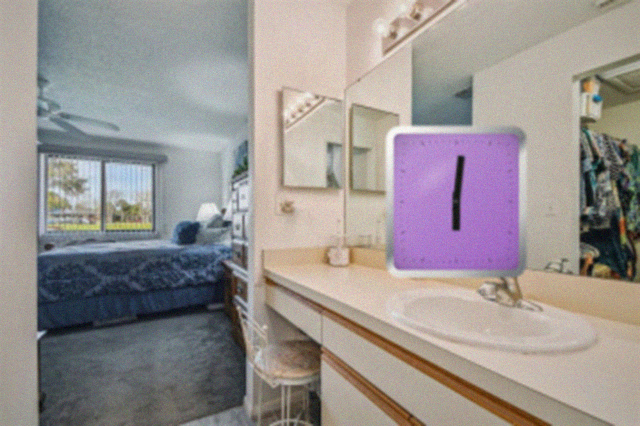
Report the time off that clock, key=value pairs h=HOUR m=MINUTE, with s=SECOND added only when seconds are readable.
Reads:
h=6 m=1
